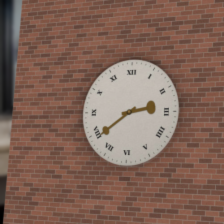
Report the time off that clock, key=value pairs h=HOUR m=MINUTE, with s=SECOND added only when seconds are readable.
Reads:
h=2 m=39
